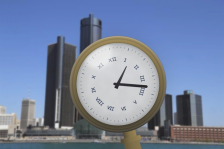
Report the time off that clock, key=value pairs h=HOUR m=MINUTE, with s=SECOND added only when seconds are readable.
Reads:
h=1 m=18
